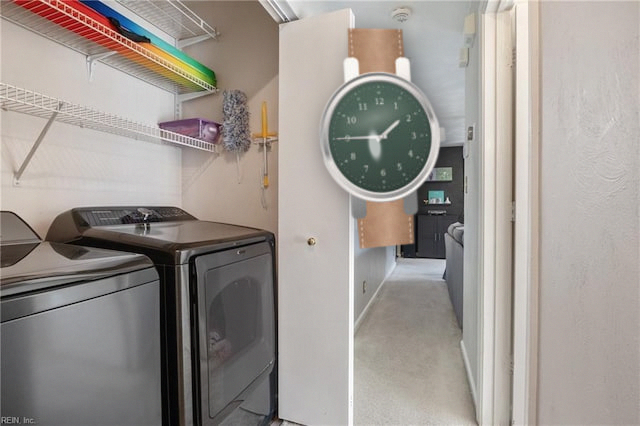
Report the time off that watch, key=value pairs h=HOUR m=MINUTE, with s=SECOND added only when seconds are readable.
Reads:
h=1 m=45
